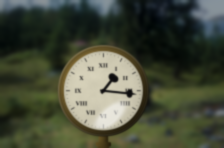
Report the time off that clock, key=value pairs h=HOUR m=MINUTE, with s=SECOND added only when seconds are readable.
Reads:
h=1 m=16
